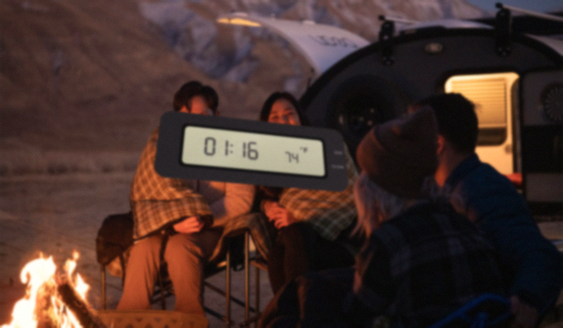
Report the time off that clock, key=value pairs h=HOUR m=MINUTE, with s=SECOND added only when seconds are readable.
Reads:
h=1 m=16
